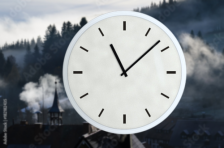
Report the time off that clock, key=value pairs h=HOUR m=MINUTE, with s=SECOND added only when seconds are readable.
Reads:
h=11 m=8
